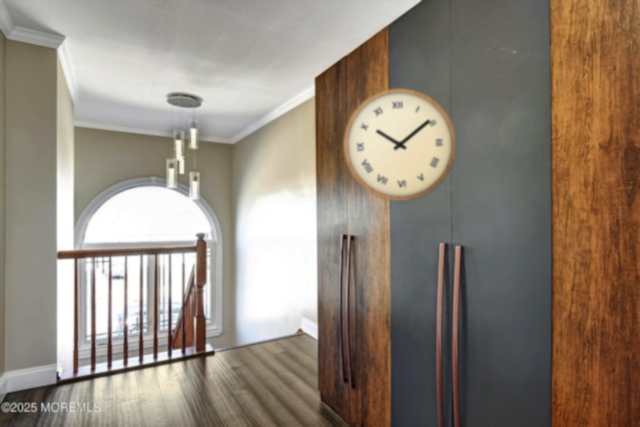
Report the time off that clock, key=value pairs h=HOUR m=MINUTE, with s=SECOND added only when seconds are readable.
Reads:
h=10 m=9
